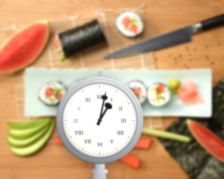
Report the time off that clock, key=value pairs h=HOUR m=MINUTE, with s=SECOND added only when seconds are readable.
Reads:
h=1 m=2
